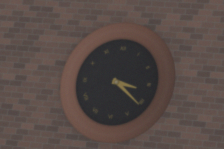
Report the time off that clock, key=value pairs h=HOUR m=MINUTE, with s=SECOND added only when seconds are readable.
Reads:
h=3 m=21
